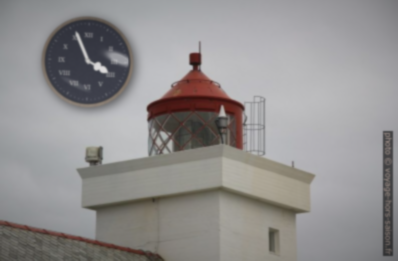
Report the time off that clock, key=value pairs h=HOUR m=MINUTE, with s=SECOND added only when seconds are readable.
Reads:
h=3 m=56
